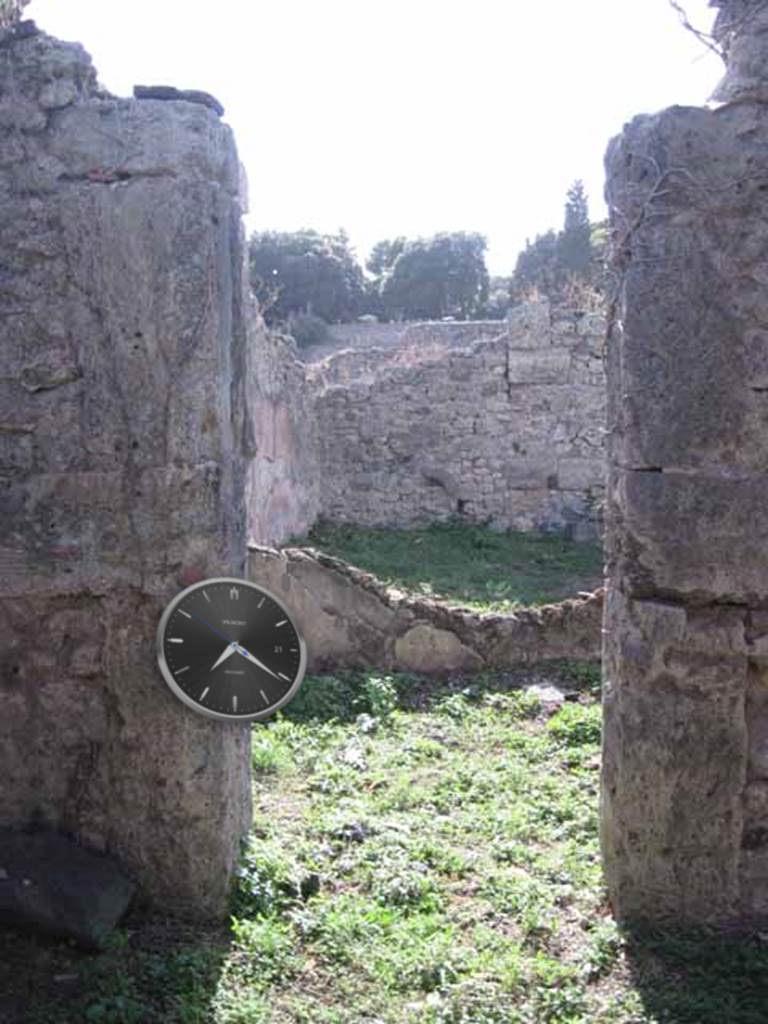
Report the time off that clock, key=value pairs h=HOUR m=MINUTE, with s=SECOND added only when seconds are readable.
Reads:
h=7 m=20 s=51
